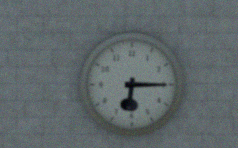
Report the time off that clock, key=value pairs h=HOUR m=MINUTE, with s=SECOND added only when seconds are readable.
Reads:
h=6 m=15
